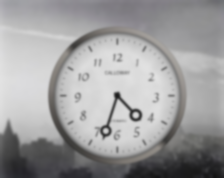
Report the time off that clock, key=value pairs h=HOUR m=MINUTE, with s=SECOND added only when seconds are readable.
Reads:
h=4 m=33
